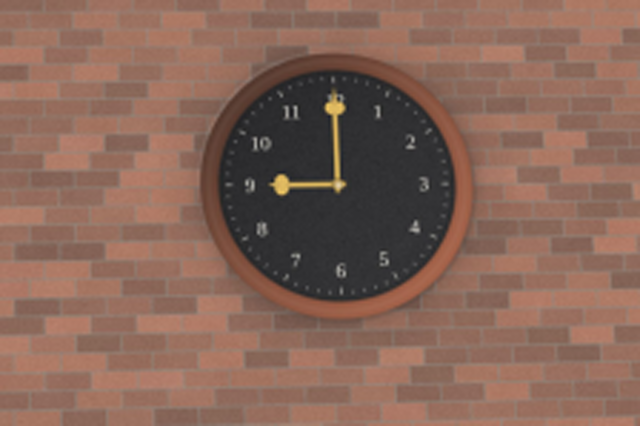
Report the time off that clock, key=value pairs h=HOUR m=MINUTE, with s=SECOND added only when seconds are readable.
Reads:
h=9 m=0
